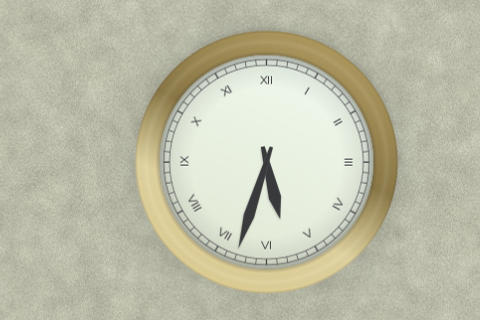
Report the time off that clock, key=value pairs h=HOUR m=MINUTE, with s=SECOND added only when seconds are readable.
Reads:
h=5 m=33
